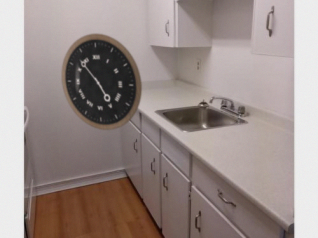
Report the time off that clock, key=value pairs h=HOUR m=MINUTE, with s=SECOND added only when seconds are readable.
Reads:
h=4 m=53
